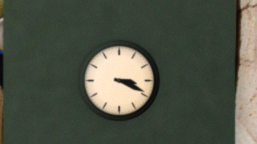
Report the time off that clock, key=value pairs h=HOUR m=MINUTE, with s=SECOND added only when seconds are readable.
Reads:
h=3 m=19
